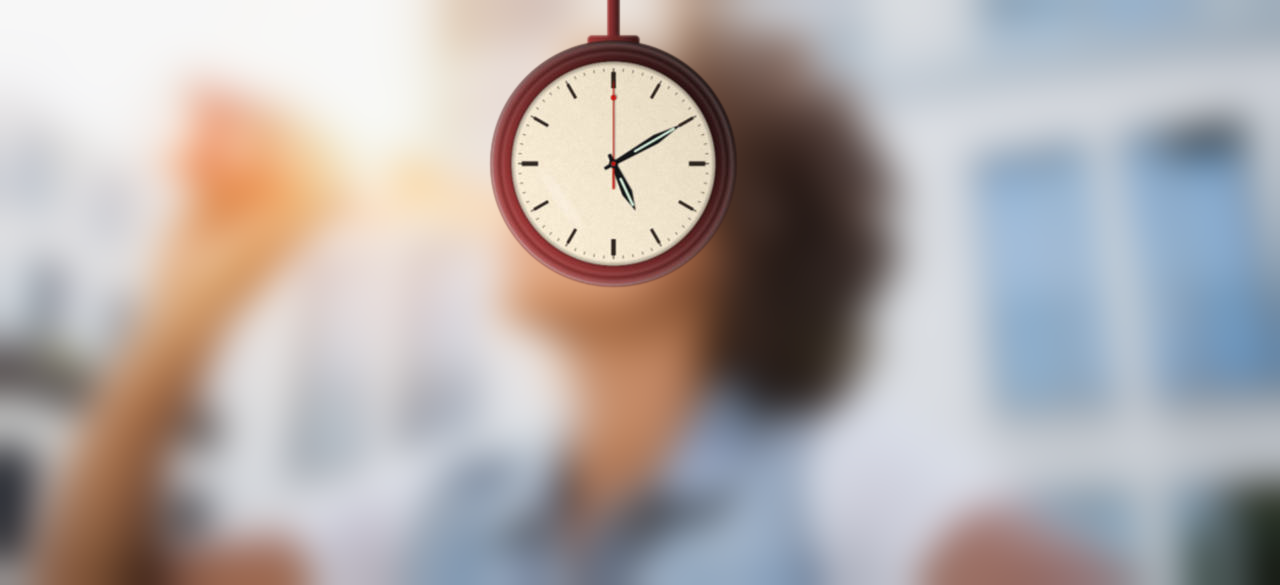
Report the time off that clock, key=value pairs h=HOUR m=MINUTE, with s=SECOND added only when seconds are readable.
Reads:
h=5 m=10 s=0
